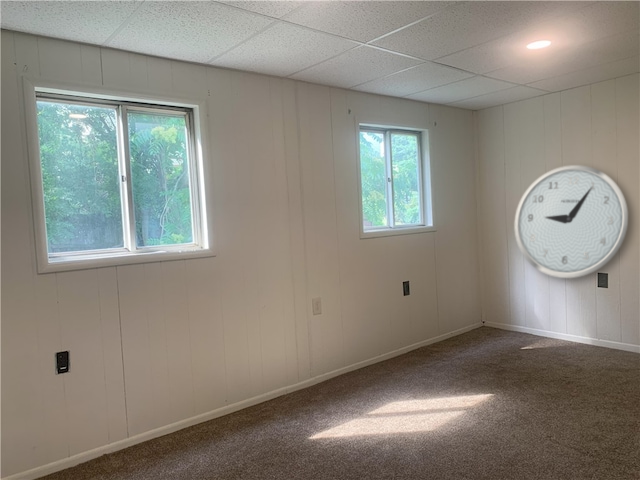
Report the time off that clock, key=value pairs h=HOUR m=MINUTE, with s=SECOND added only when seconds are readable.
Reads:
h=9 m=5
